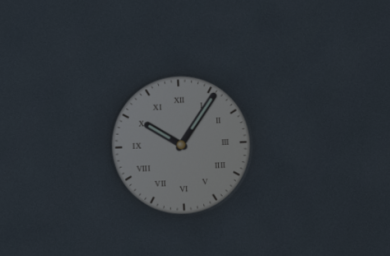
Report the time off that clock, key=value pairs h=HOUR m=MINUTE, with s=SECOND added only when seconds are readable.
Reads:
h=10 m=6
